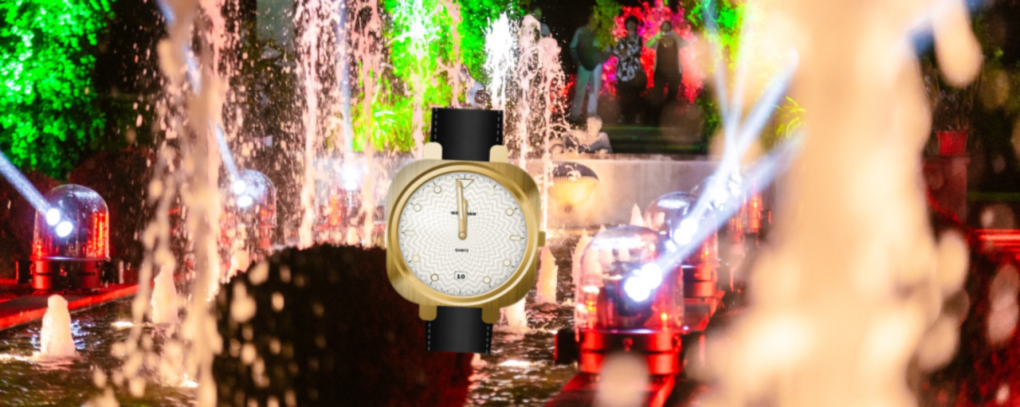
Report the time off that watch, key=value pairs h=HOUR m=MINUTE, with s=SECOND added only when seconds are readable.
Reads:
h=11 m=59
